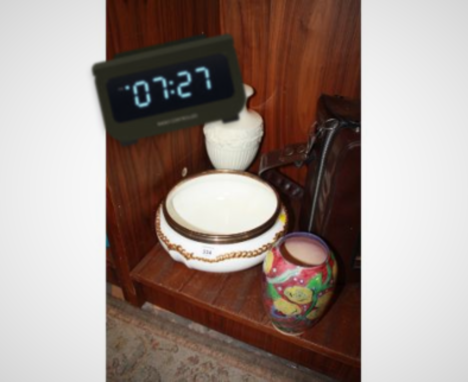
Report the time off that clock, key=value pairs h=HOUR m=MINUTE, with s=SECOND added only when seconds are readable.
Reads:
h=7 m=27
